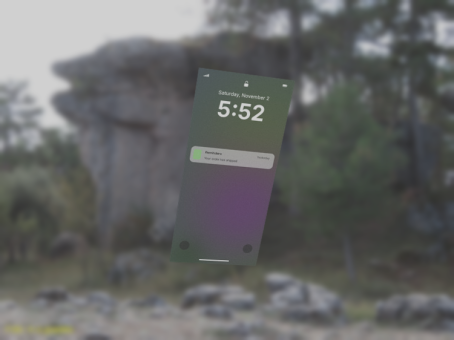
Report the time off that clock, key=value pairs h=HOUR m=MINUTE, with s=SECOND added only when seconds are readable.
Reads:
h=5 m=52
